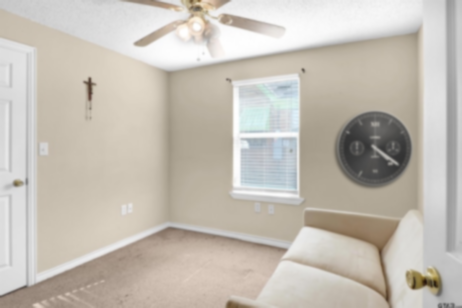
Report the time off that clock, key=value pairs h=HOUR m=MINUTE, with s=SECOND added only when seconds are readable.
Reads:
h=4 m=21
